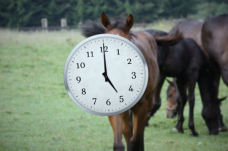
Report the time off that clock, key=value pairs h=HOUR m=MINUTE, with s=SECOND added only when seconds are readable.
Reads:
h=5 m=0
